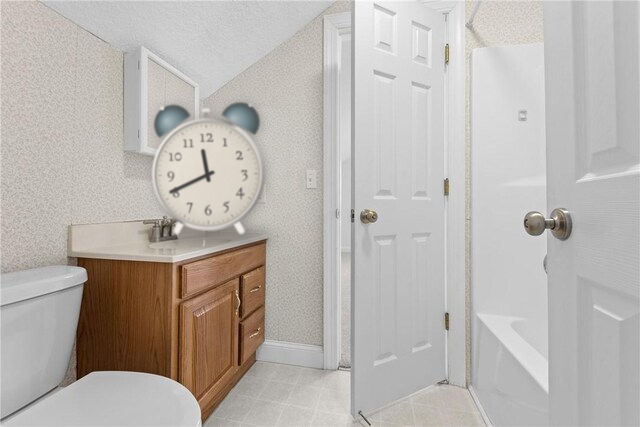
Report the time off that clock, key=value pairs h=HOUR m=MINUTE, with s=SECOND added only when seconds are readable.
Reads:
h=11 m=41
